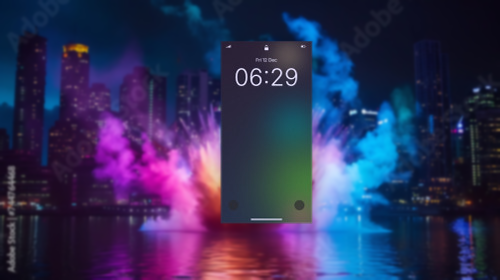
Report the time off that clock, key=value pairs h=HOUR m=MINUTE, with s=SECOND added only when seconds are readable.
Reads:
h=6 m=29
